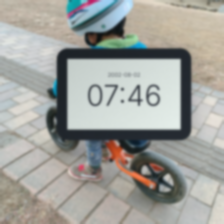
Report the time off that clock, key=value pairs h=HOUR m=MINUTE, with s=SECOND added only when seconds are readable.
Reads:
h=7 m=46
